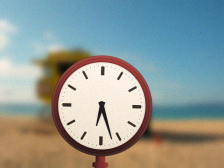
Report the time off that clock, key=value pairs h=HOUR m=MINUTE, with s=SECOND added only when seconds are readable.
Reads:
h=6 m=27
